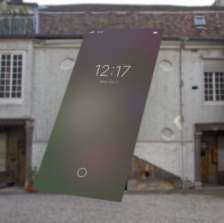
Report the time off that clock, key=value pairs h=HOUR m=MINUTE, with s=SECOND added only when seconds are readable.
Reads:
h=12 m=17
